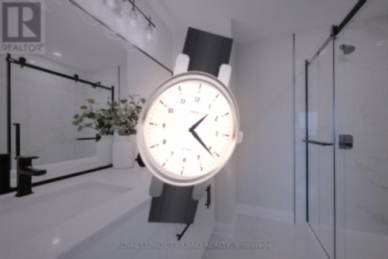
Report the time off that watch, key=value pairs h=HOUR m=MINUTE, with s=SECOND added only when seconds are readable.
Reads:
h=1 m=21
